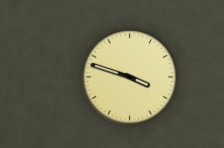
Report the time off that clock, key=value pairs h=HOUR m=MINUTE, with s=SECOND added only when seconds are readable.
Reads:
h=3 m=48
